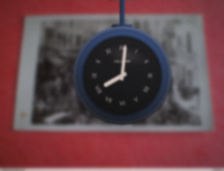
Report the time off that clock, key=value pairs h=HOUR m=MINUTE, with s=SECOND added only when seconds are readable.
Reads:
h=8 m=1
